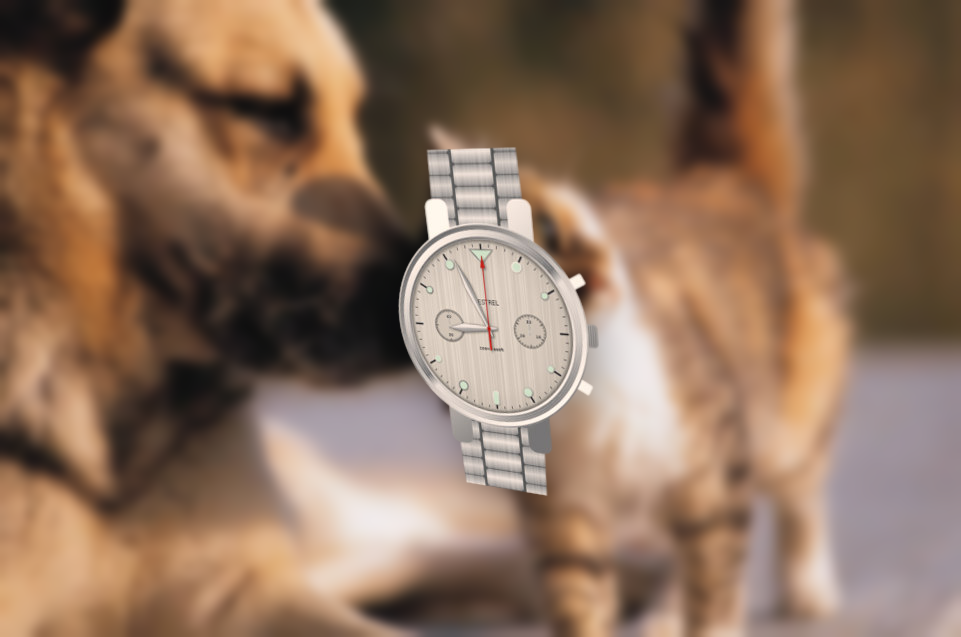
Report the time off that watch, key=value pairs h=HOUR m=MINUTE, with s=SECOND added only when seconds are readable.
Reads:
h=8 m=56
